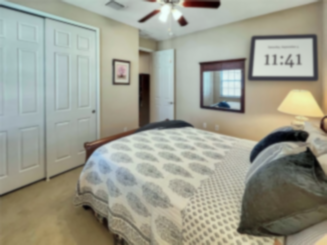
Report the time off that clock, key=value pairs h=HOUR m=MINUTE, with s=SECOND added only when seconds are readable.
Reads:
h=11 m=41
